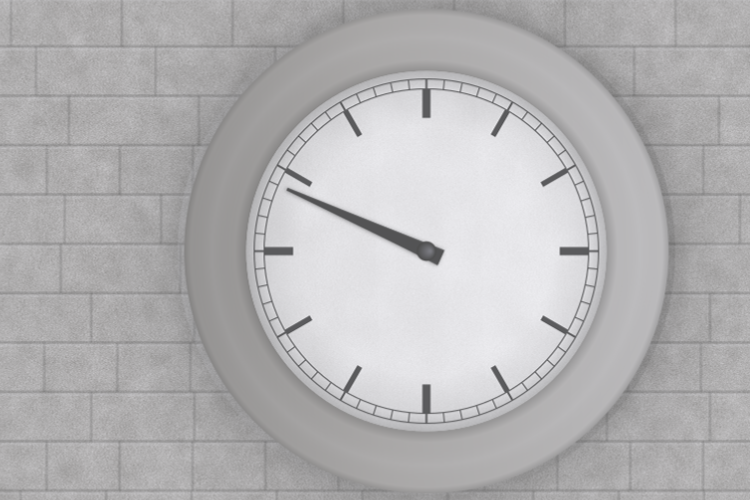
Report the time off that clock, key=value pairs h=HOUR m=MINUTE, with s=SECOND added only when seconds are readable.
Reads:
h=9 m=49
